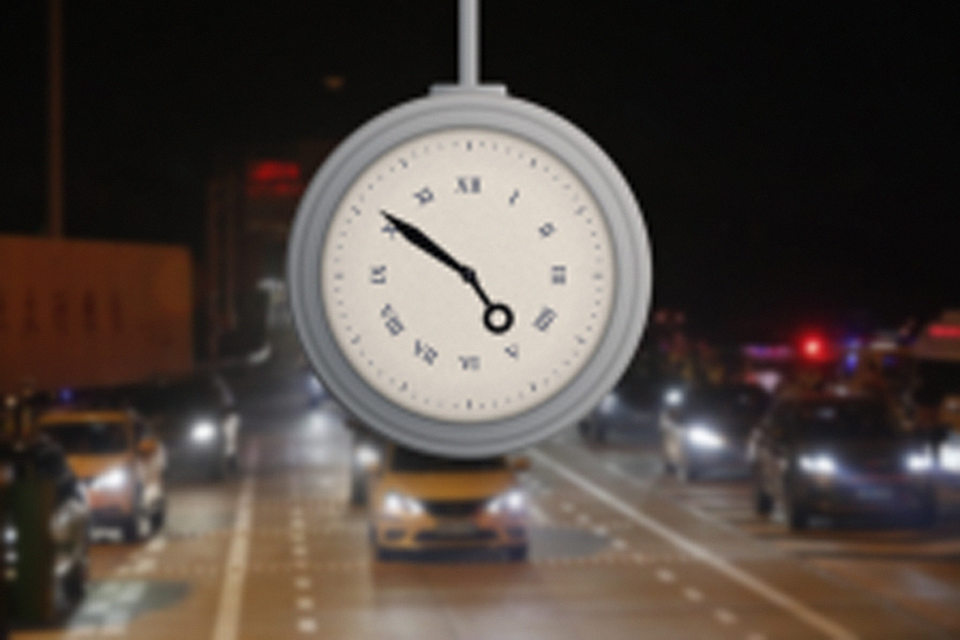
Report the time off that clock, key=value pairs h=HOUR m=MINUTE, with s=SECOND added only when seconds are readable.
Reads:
h=4 m=51
